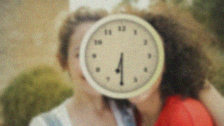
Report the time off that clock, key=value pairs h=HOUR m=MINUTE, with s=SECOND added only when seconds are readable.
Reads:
h=6 m=30
